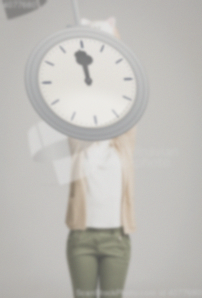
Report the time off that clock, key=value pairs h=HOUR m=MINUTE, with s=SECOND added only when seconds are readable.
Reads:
h=11 m=59
